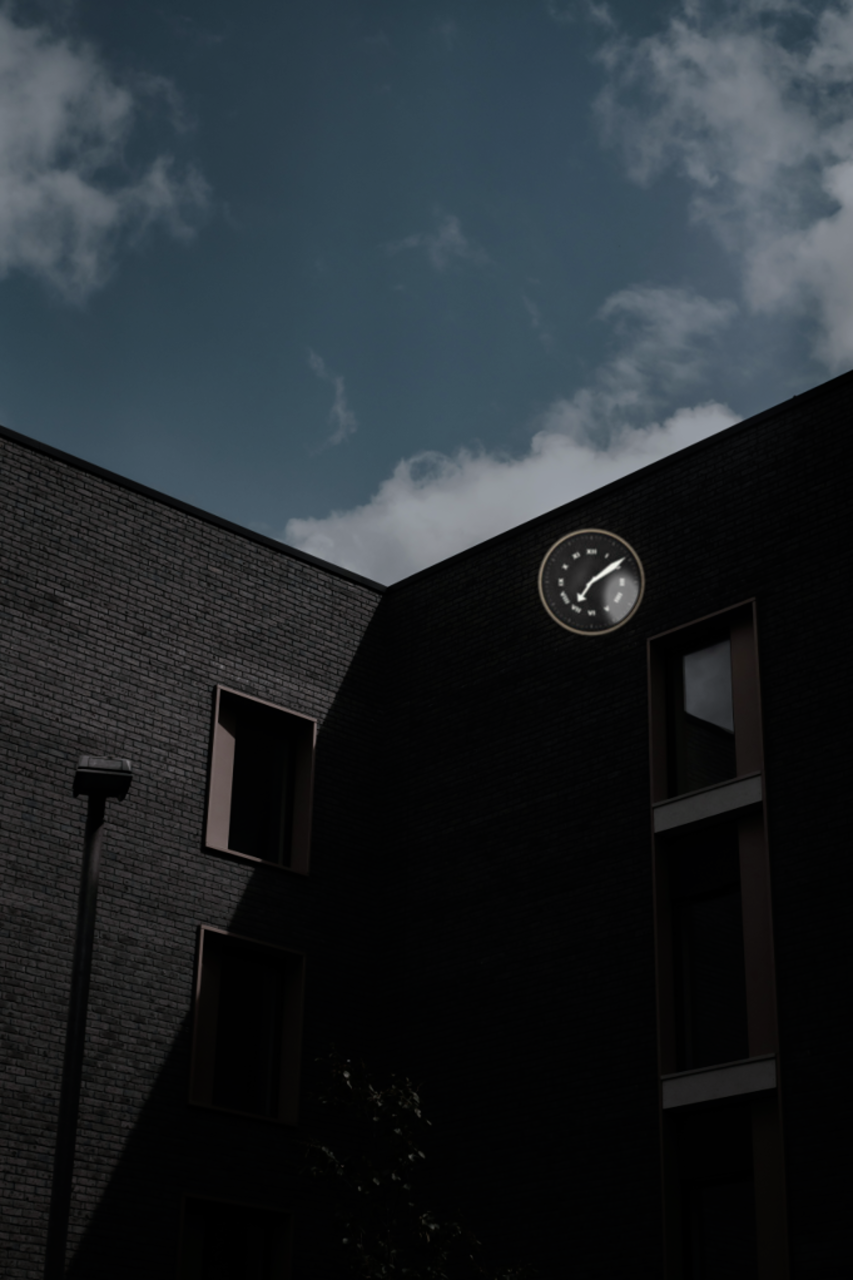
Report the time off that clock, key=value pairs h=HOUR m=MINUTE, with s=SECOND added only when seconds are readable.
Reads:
h=7 m=9
